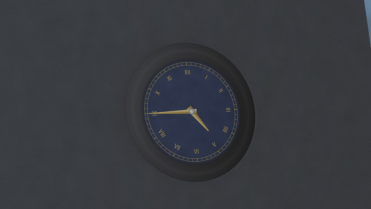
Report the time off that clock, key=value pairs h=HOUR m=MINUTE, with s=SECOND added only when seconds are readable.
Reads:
h=4 m=45
